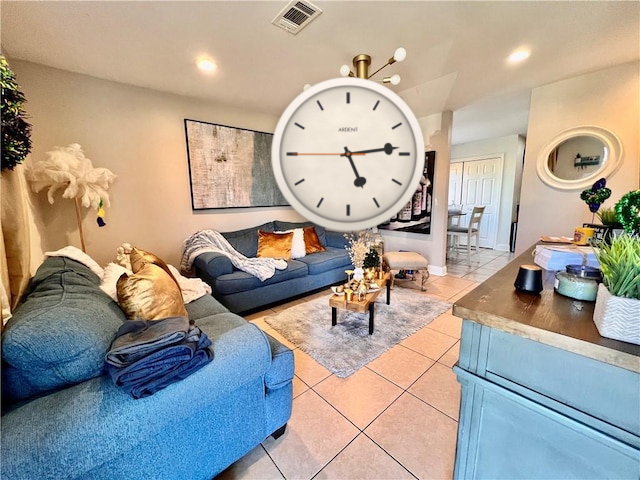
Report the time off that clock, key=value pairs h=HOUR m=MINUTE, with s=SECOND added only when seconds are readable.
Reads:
h=5 m=13 s=45
